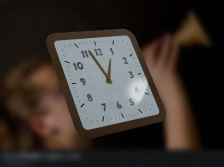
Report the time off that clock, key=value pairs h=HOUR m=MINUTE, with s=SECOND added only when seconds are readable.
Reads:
h=12 m=57
